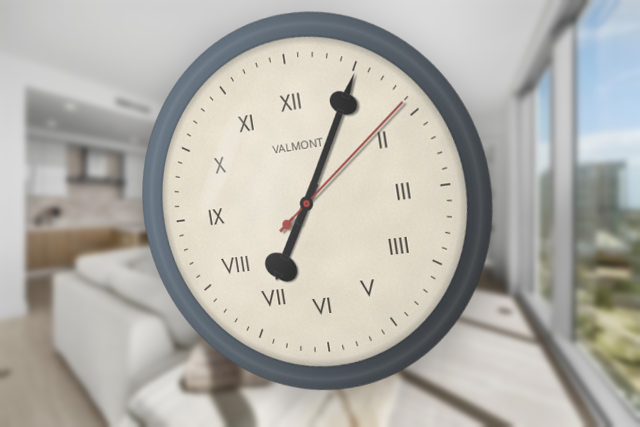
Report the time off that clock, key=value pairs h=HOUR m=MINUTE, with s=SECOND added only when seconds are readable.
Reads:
h=7 m=5 s=9
